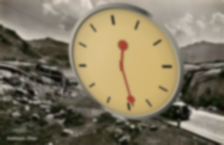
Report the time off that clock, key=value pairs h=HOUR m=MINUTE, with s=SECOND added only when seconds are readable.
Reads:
h=12 m=29
